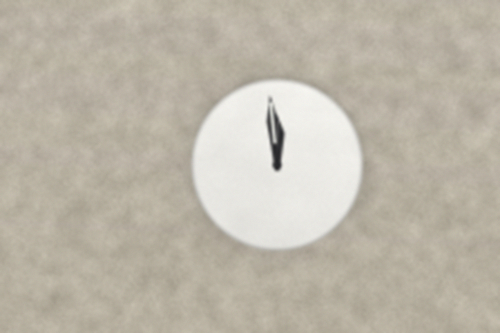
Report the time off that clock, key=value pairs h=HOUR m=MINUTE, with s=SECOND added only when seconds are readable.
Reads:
h=11 m=59
